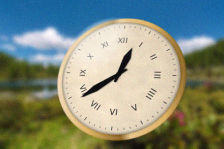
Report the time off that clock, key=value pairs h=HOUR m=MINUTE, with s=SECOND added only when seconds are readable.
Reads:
h=12 m=39
